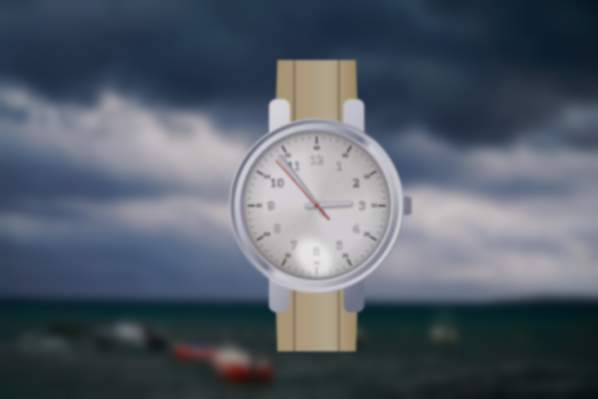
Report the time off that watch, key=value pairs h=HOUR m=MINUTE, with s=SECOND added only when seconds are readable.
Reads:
h=2 m=53 s=53
